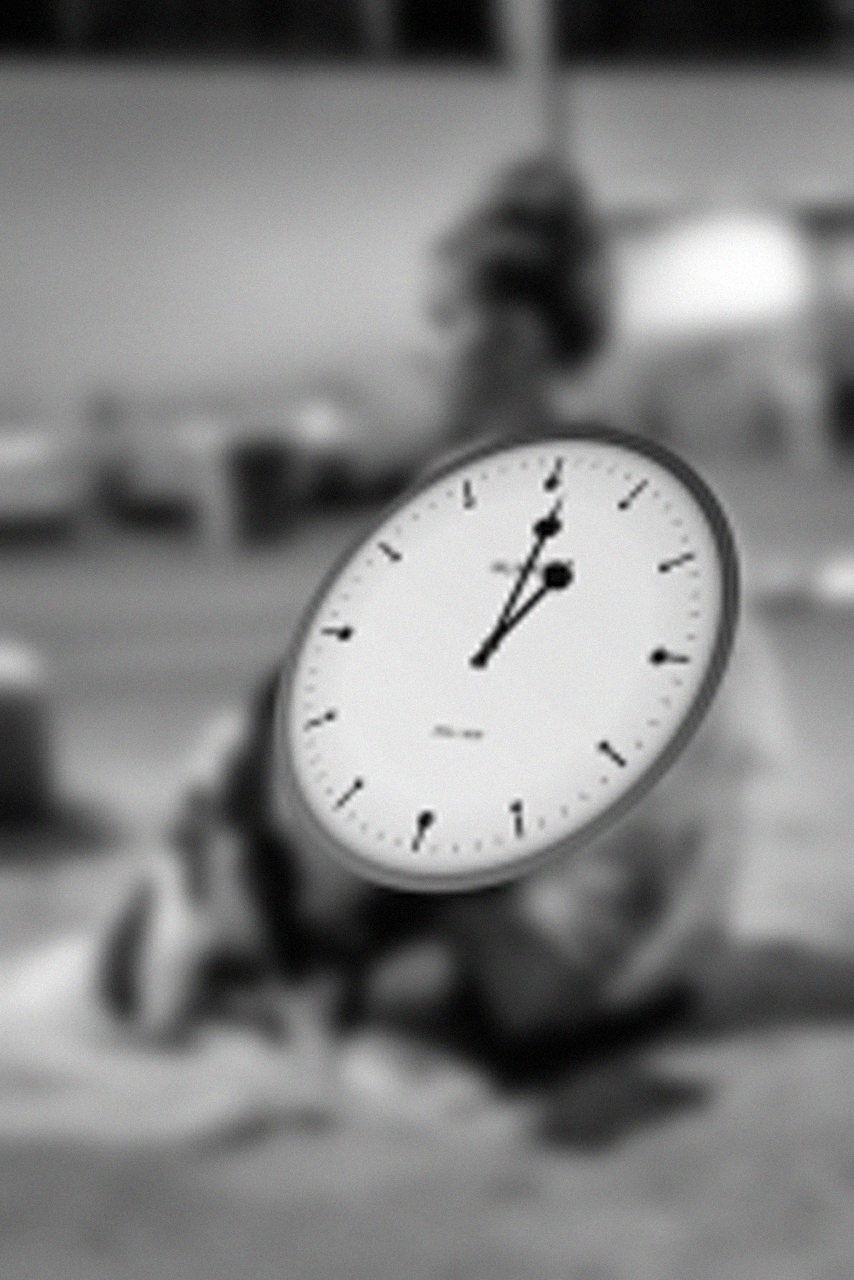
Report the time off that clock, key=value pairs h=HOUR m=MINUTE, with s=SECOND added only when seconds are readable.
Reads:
h=1 m=1
